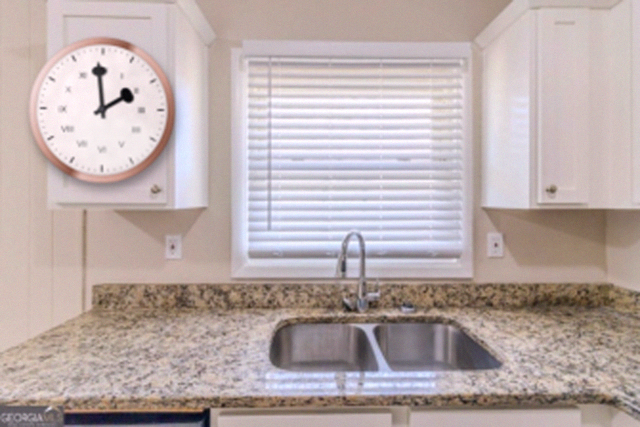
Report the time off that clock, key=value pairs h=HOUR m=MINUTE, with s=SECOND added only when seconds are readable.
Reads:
h=1 m=59
